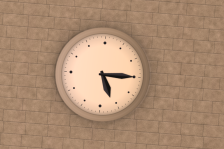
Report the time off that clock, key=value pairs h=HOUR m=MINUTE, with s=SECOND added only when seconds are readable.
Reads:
h=5 m=15
